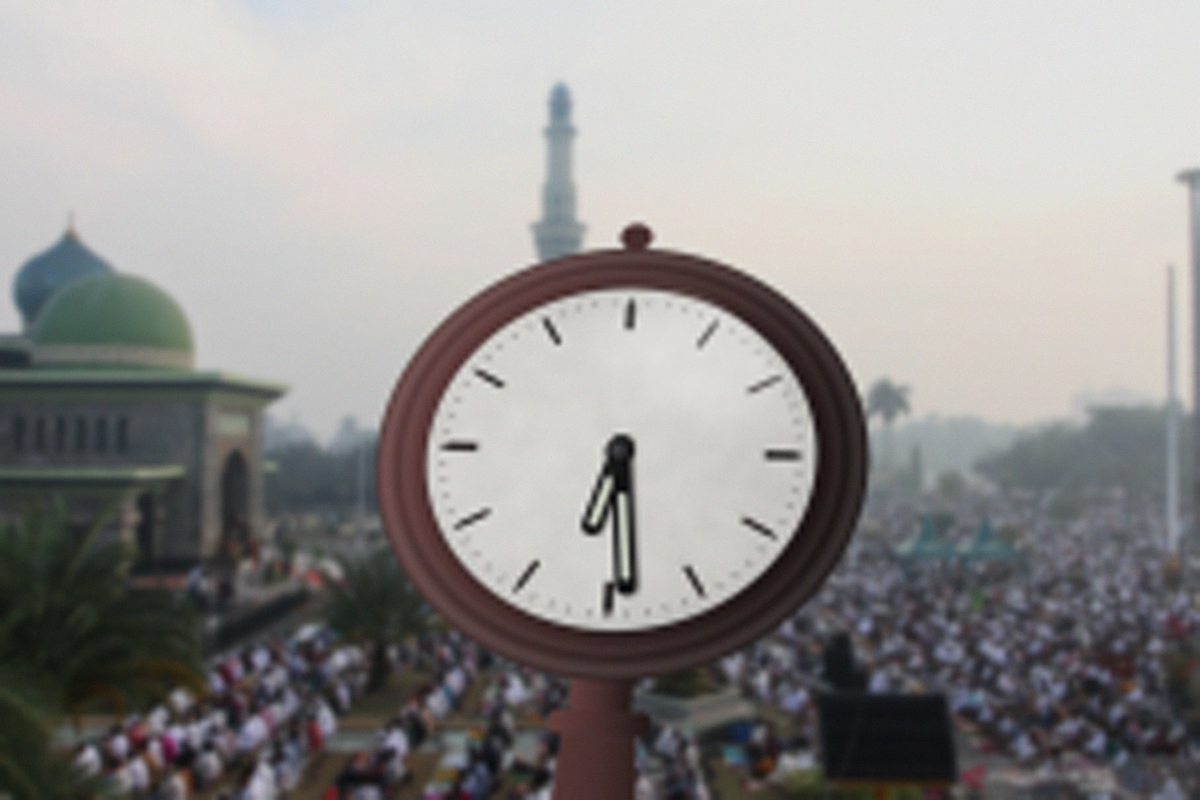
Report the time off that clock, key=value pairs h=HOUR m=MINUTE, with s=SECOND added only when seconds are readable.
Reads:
h=6 m=29
